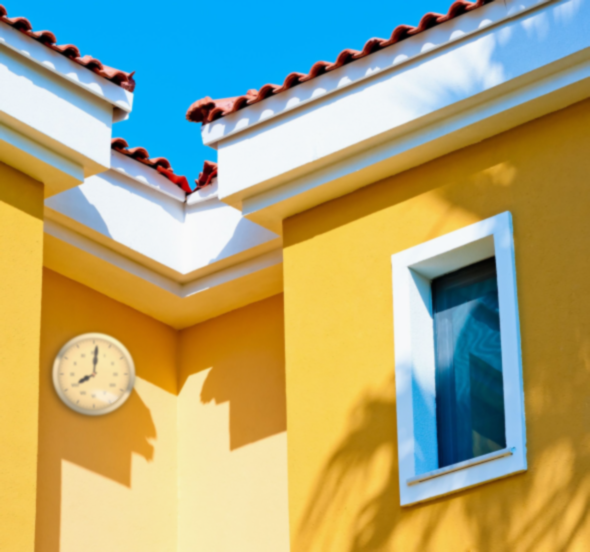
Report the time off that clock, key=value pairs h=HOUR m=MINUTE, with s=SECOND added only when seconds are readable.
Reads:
h=8 m=1
